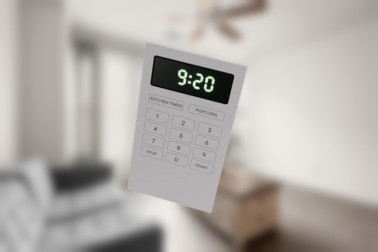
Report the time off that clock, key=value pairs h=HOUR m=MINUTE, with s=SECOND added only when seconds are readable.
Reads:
h=9 m=20
